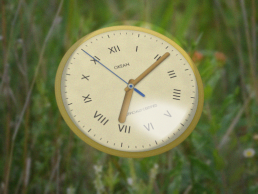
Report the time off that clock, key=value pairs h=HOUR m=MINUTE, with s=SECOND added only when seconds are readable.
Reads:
h=7 m=10 s=55
